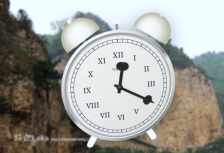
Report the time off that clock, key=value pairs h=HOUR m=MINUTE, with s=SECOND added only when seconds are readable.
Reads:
h=12 m=20
